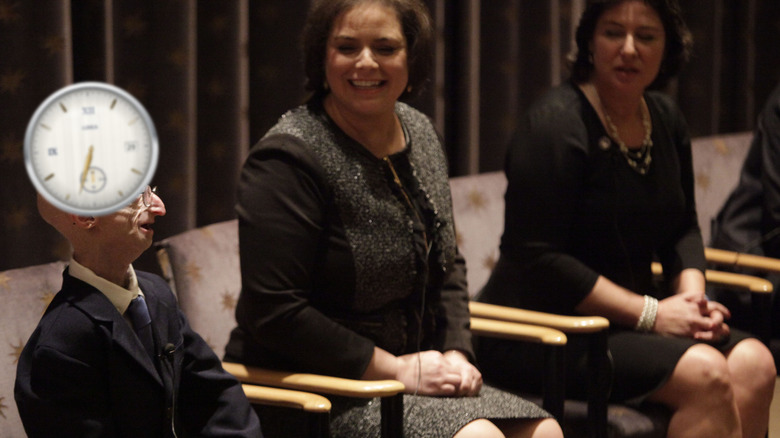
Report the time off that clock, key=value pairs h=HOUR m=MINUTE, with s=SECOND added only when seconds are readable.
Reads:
h=6 m=33
